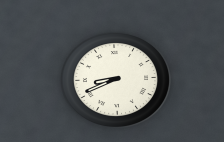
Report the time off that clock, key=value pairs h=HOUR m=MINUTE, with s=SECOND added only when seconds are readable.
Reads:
h=8 m=41
